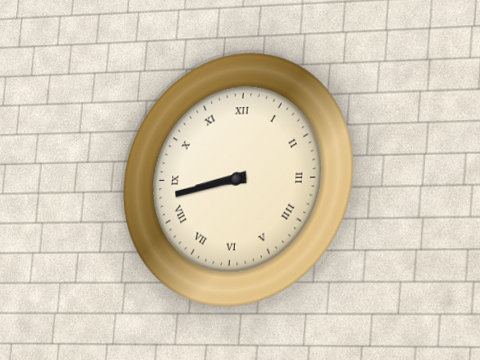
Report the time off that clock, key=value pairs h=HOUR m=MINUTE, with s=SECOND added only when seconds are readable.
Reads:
h=8 m=43
